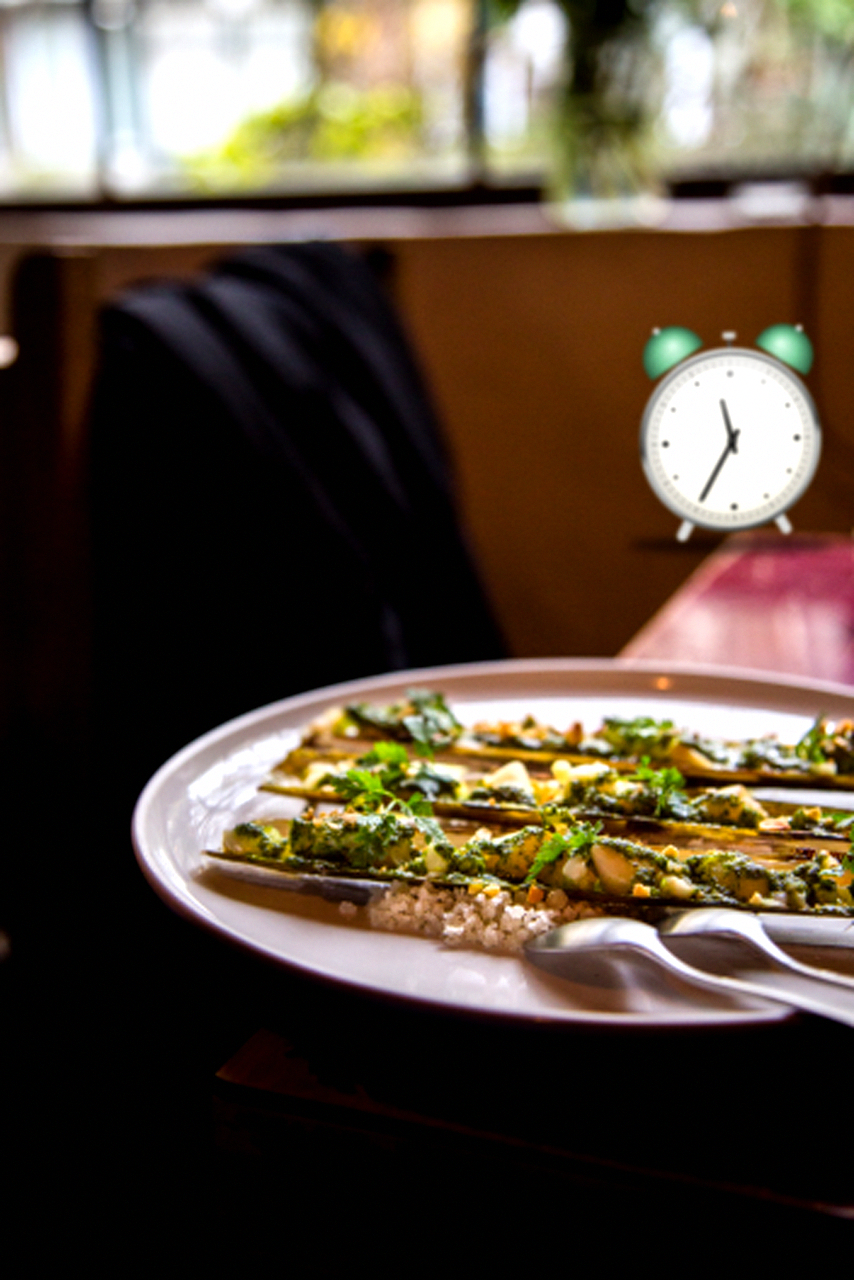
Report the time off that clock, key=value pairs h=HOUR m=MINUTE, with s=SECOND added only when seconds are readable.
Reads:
h=11 m=35
